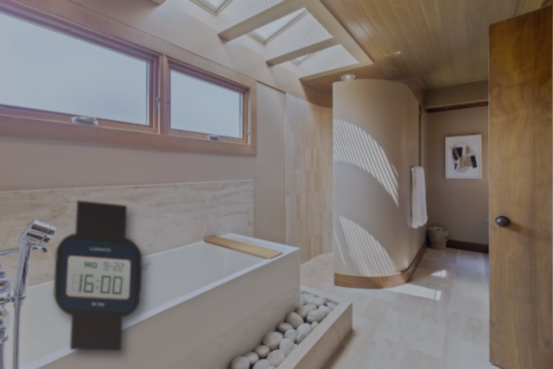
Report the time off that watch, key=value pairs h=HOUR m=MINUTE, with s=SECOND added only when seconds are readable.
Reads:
h=16 m=0
